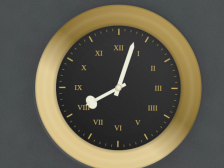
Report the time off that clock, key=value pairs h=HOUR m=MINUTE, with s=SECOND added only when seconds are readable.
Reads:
h=8 m=3
